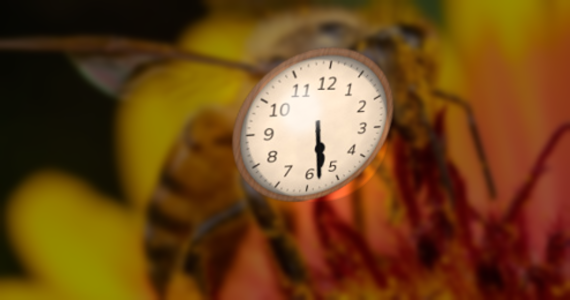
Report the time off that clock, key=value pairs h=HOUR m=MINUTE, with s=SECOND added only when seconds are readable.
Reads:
h=5 m=28
